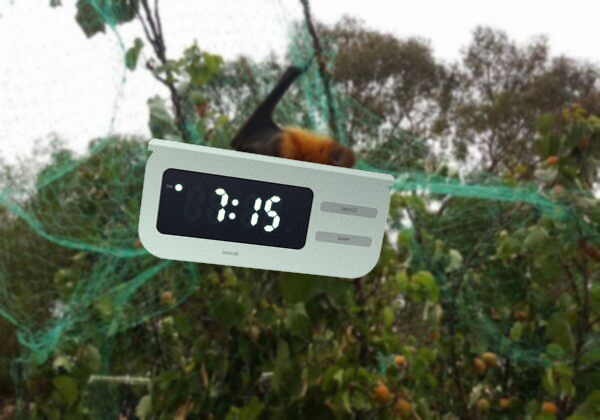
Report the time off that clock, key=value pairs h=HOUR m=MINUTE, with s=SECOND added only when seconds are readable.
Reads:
h=7 m=15
